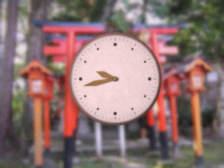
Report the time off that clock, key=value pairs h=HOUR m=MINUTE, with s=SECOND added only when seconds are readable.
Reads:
h=9 m=43
